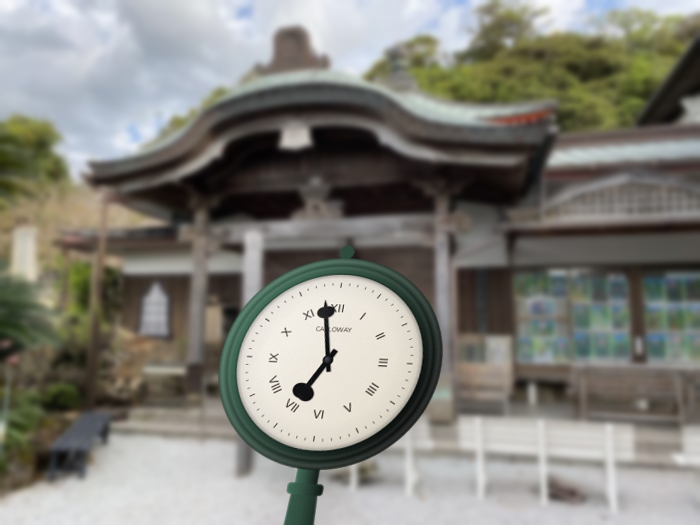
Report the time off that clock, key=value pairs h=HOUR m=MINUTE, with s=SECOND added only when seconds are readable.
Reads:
h=6 m=58
